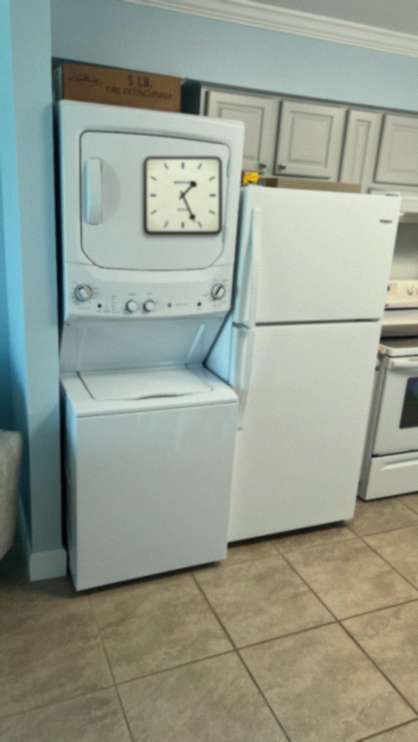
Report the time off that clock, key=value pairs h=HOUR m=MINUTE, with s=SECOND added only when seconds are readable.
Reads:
h=1 m=26
